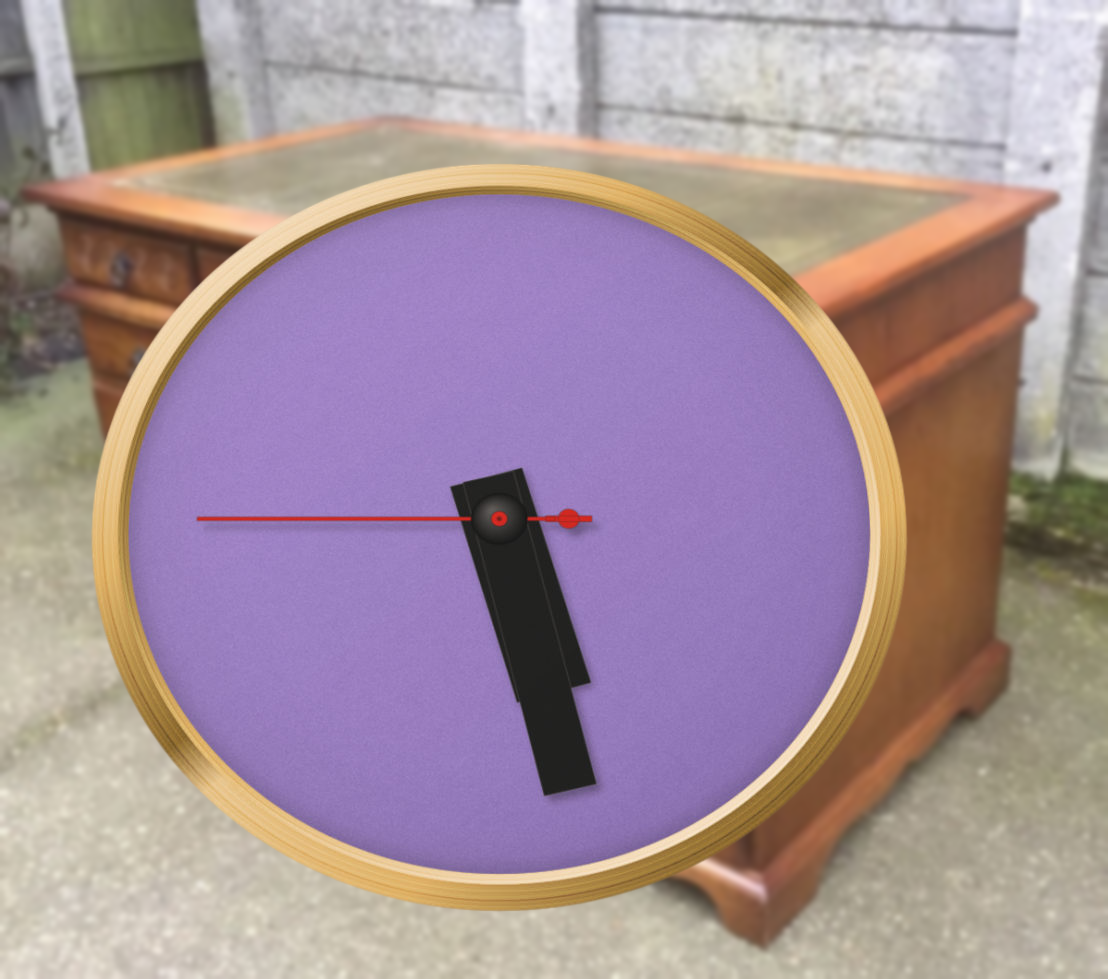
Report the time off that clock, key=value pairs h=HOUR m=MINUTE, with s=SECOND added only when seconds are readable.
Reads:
h=5 m=27 s=45
